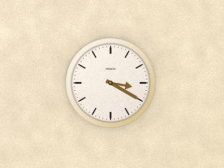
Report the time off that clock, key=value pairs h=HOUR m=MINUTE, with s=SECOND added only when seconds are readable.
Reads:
h=3 m=20
